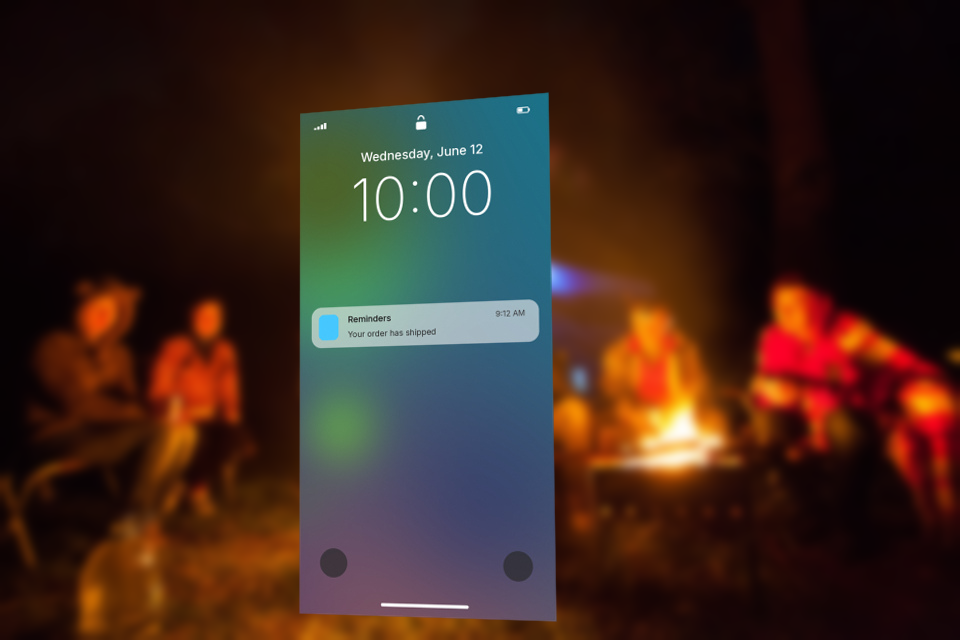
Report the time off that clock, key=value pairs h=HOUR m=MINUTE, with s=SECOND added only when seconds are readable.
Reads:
h=10 m=0
